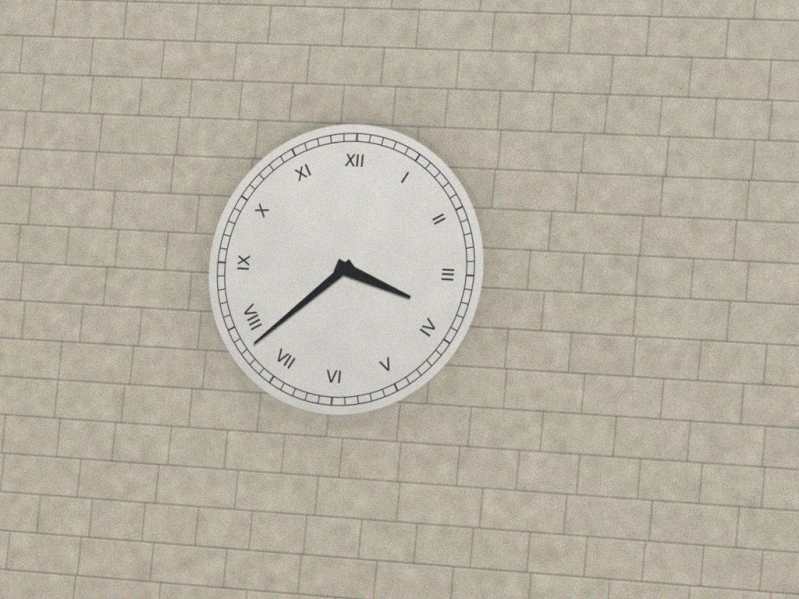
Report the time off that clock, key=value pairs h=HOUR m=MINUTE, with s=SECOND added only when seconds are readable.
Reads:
h=3 m=38
